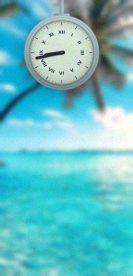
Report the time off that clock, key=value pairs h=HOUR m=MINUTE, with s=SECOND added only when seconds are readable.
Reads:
h=8 m=43
